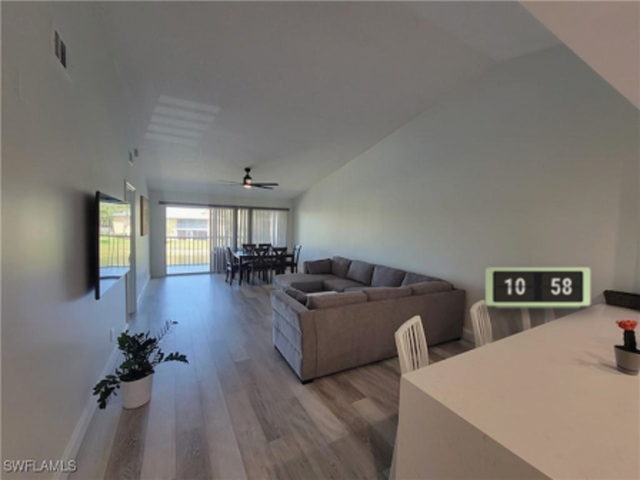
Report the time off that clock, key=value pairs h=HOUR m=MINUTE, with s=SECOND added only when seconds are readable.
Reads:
h=10 m=58
